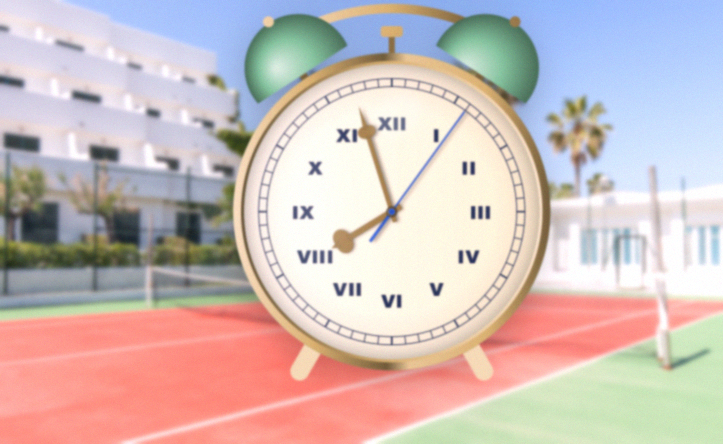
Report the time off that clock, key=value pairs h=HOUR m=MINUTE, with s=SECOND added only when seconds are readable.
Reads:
h=7 m=57 s=6
